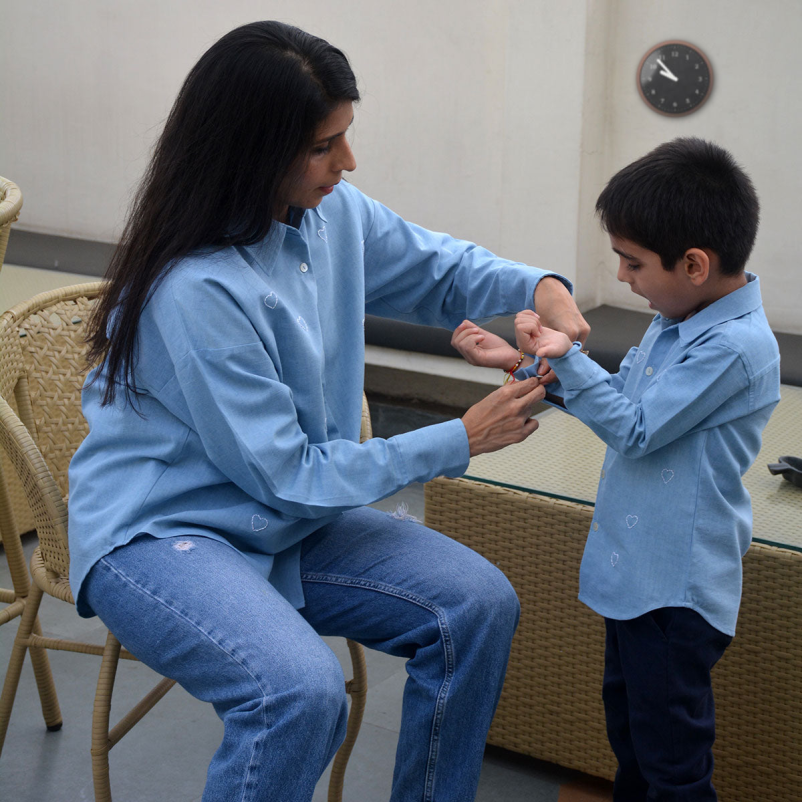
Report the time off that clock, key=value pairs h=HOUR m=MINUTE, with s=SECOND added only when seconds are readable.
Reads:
h=9 m=53
